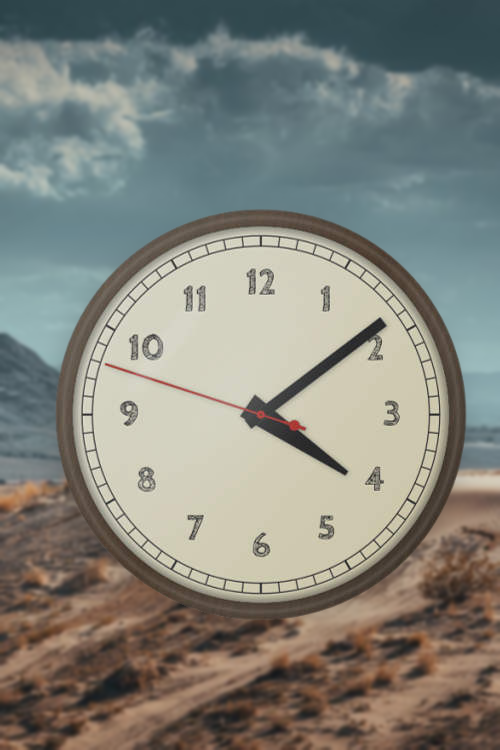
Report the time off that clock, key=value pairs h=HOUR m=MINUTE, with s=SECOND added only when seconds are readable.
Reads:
h=4 m=8 s=48
